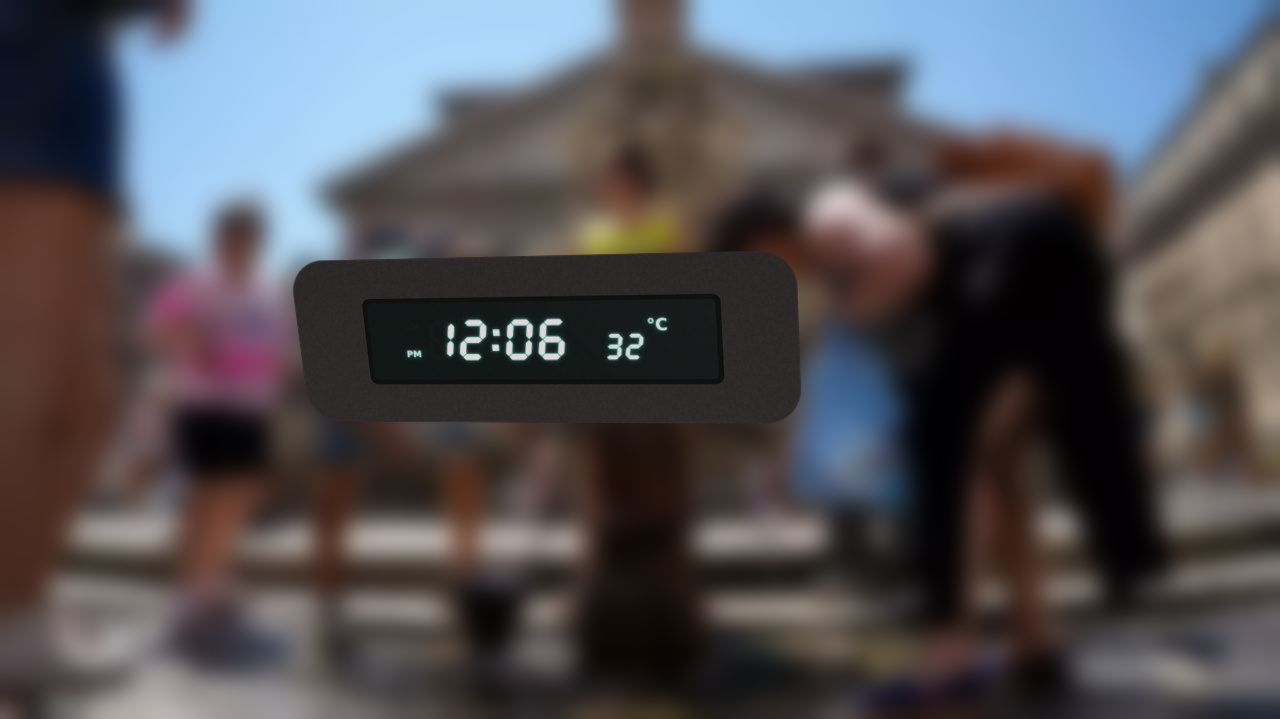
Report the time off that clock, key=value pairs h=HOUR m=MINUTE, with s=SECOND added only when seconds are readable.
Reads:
h=12 m=6
